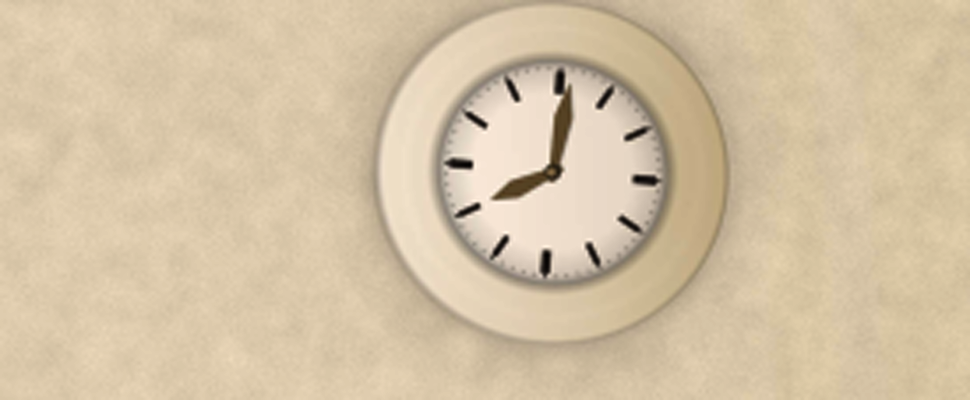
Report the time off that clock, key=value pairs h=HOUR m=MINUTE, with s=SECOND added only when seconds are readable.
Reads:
h=8 m=1
